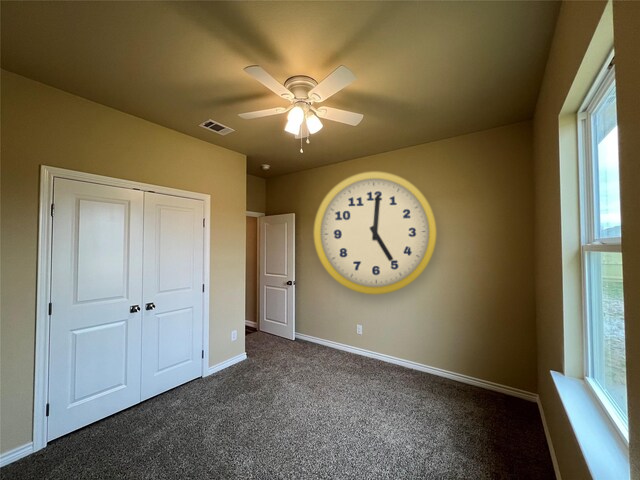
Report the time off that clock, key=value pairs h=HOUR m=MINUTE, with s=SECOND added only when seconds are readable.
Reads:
h=5 m=1
